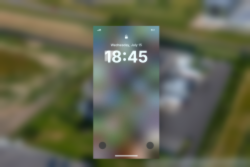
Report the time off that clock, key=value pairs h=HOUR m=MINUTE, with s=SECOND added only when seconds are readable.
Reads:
h=18 m=45
